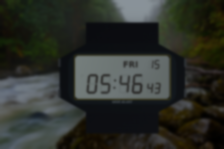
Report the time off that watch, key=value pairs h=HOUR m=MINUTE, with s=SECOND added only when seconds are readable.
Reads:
h=5 m=46 s=43
